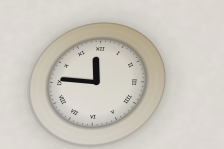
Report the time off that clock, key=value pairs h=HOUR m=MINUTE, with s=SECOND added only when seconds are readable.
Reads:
h=11 m=46
